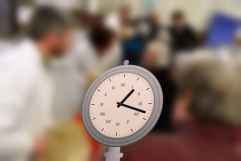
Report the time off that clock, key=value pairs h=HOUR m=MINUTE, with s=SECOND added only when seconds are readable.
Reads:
h=1 m=18
